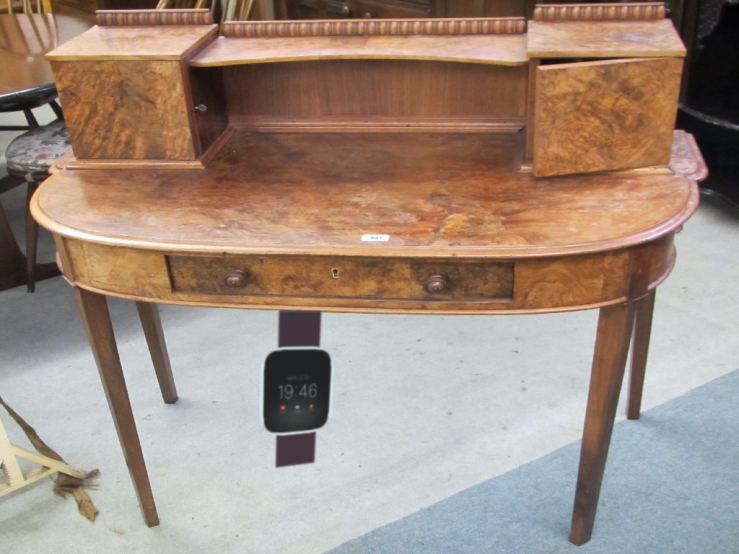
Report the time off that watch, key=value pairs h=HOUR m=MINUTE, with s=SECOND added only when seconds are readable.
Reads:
h=19 m=46
